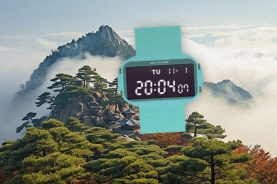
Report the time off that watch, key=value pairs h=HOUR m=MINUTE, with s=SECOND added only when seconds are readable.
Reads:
h=20 m=4 s=7
